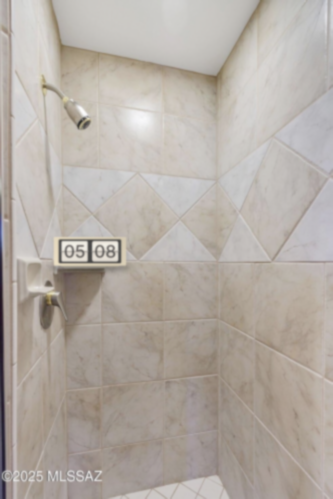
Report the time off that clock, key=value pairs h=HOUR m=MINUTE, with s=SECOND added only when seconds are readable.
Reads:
h=5 m=8
